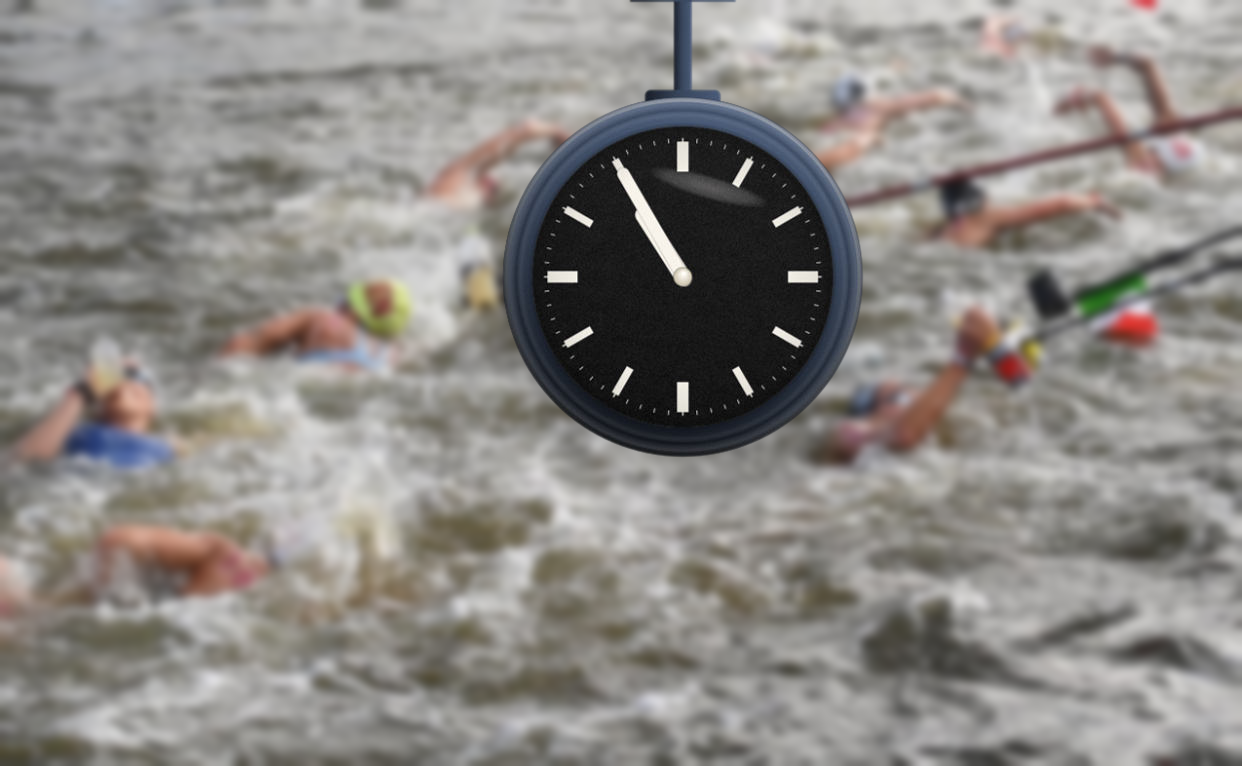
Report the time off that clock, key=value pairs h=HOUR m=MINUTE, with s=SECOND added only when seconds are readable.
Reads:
h=10 m=55
